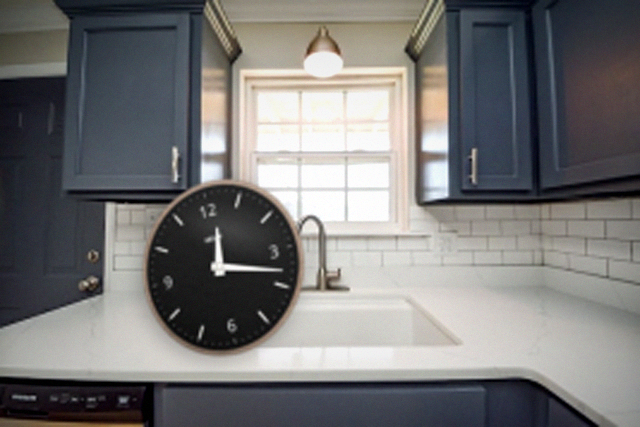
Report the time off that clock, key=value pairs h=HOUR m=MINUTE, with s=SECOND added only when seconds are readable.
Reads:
h=12 m=18
